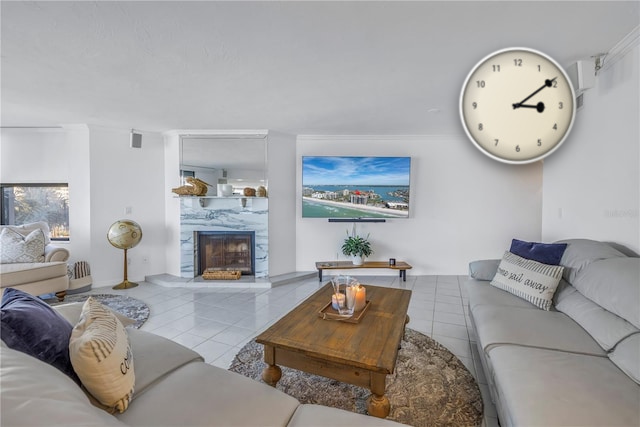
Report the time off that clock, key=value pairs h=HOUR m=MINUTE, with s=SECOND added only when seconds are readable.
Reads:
h=3 m=9
